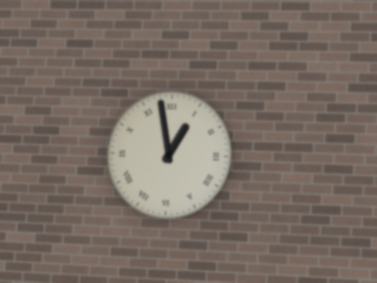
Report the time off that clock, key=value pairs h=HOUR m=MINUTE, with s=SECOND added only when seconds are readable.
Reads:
h=12 m=58
